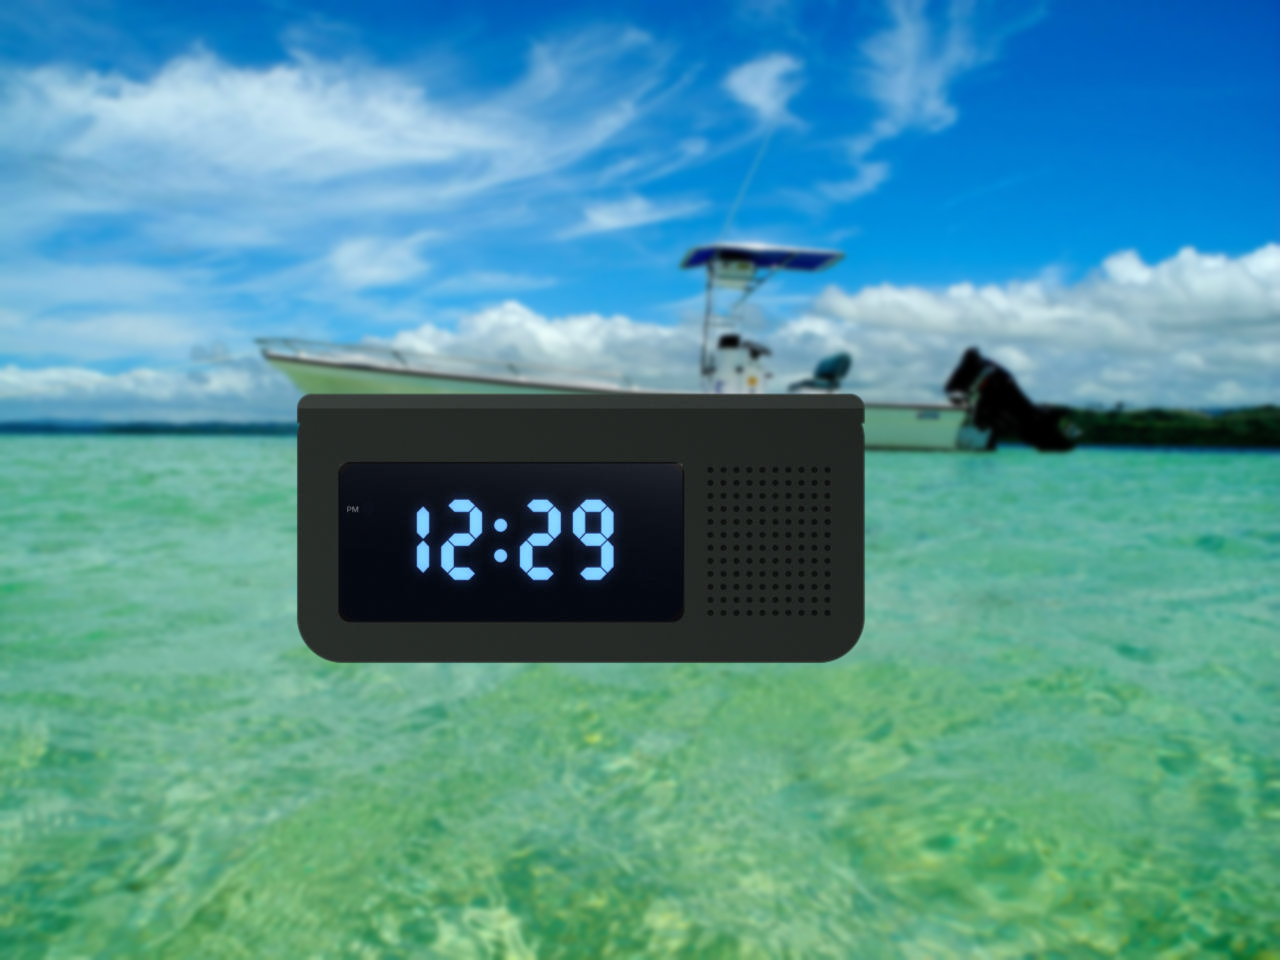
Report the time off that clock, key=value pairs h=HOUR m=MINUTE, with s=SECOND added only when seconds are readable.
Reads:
h=12 m=29
